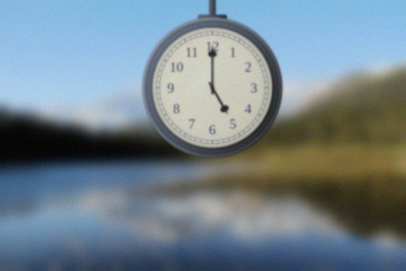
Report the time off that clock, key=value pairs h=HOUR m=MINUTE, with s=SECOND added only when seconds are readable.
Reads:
h=5 m=0
